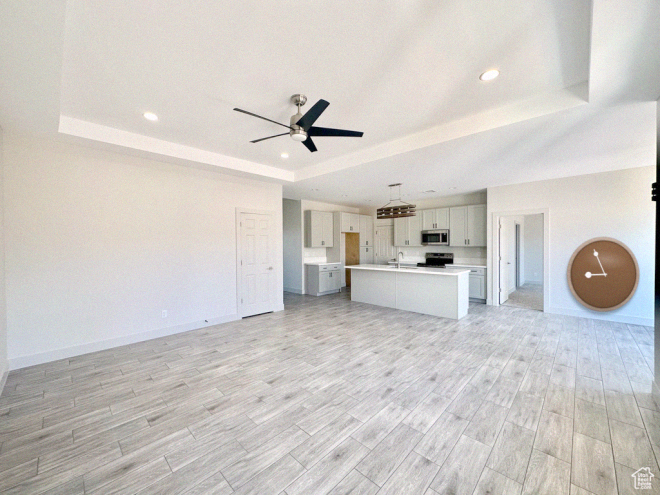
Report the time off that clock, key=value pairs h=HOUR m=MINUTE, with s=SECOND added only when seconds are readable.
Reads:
h=8 m=56
